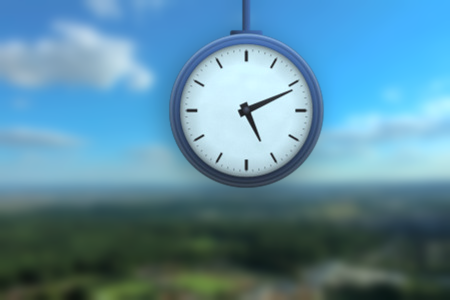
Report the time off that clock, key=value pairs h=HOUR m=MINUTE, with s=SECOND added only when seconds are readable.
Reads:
h=5 m=11
